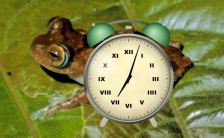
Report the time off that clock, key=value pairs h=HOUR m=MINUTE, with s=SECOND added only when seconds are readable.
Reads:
h=7 m=3
